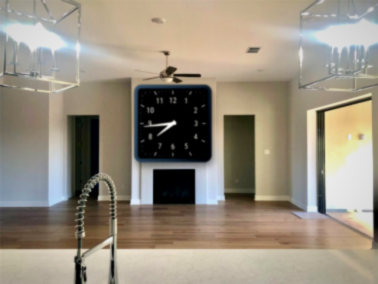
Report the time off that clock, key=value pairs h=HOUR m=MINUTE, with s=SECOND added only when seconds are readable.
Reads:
h=7 m=44
